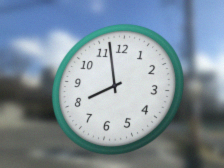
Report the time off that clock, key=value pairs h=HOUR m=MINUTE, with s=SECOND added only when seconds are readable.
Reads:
h=7 m=57
